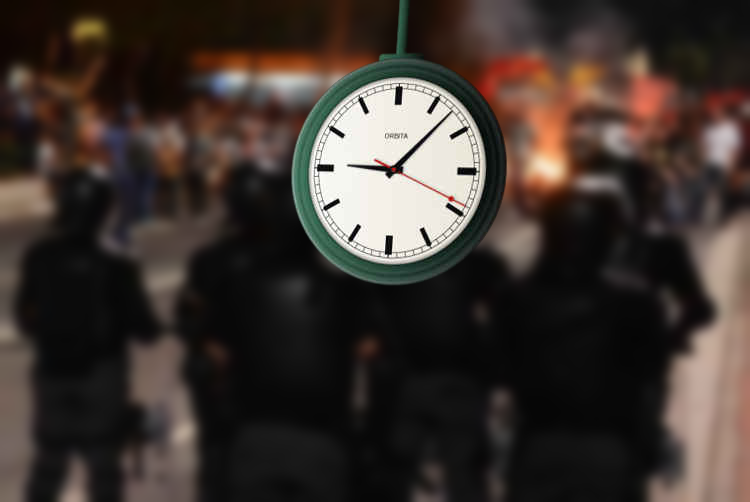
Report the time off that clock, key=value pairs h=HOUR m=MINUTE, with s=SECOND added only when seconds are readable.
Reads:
h=9 m=7 s=19
